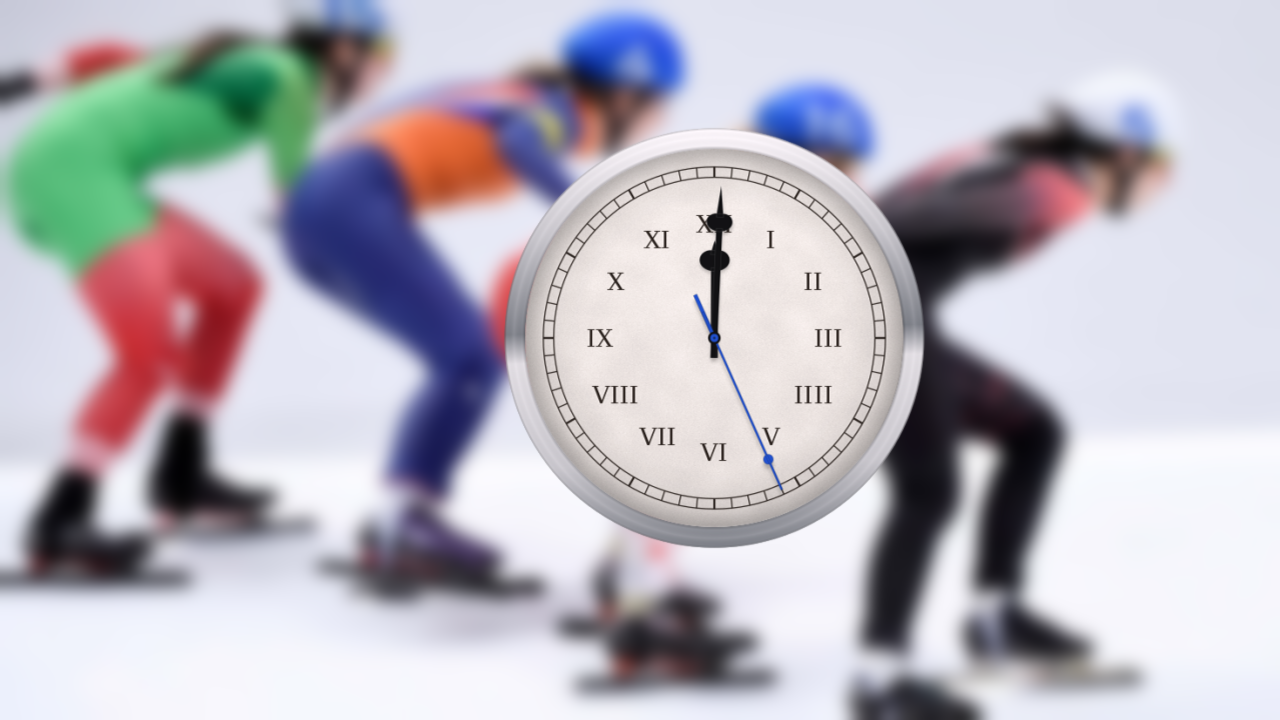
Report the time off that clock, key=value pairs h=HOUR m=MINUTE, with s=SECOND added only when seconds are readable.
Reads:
h=12 m=0 s=26
